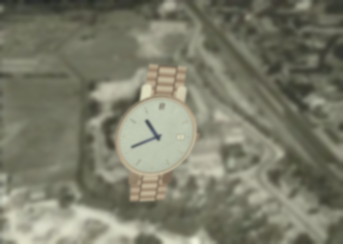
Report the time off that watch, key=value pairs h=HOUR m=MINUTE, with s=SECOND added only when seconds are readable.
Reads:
h=10 m=41
